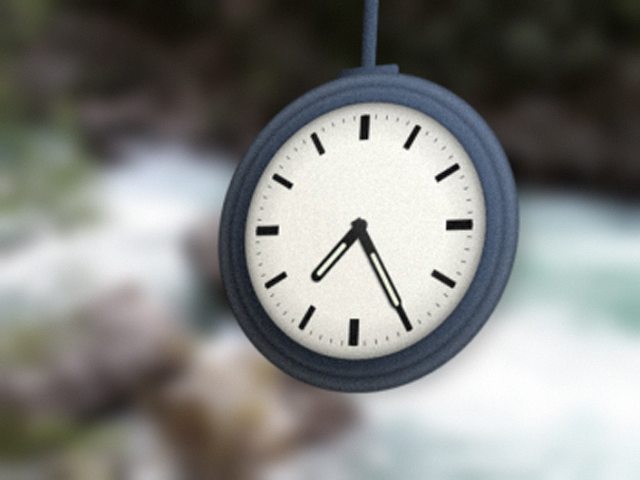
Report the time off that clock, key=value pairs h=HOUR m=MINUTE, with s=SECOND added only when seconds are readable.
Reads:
h=7 m=25
